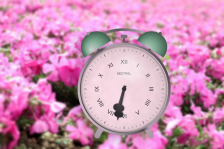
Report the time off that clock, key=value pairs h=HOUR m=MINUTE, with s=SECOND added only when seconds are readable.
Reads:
h=6 m=32
